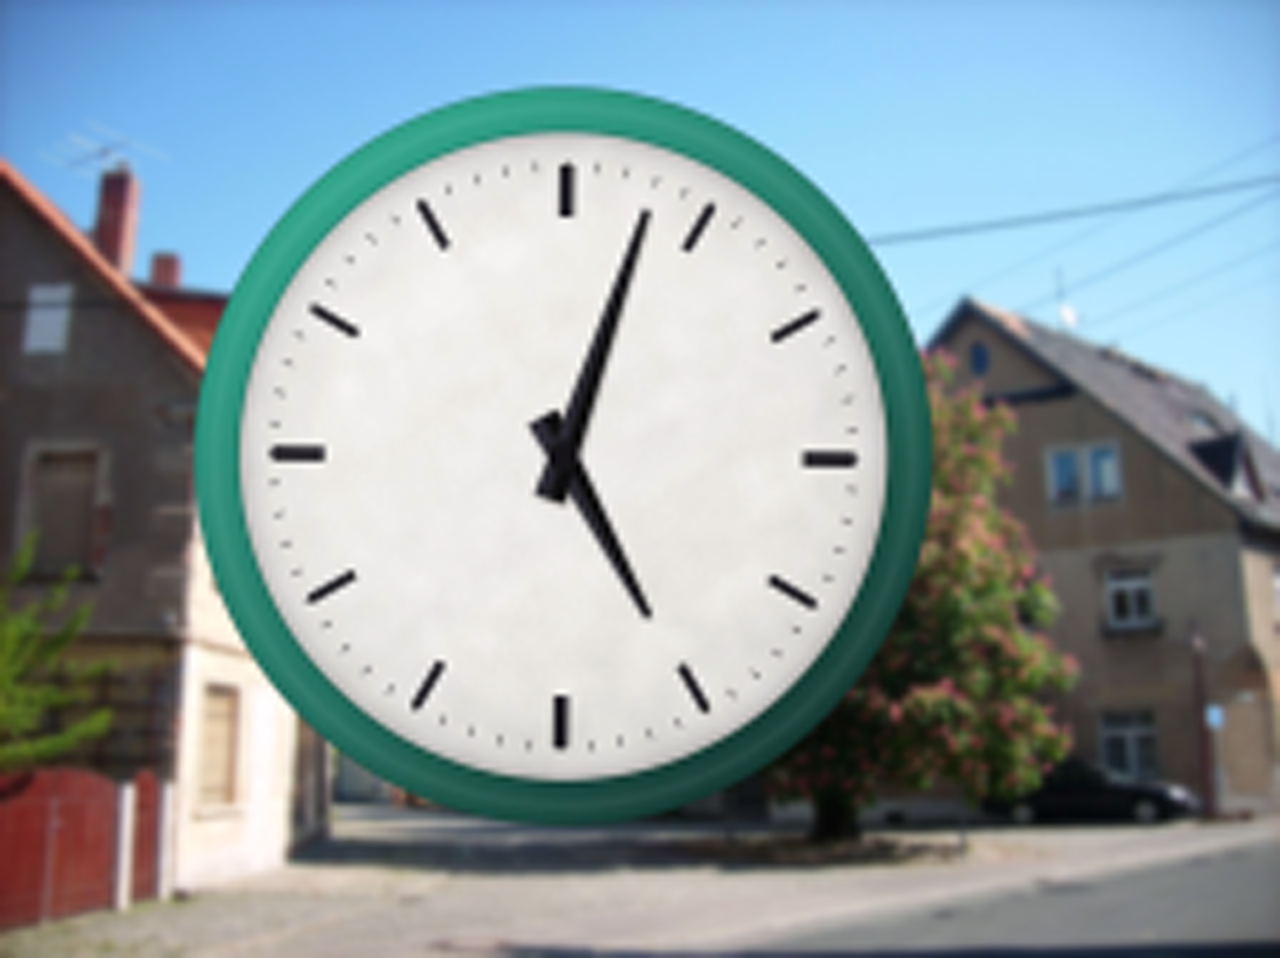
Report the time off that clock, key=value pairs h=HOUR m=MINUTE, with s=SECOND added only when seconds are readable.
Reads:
h=5 m=3
